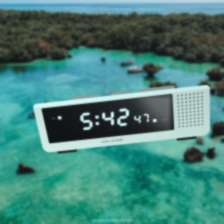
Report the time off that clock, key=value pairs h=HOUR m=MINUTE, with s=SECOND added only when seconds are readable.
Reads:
h=5 m=42 s=47
